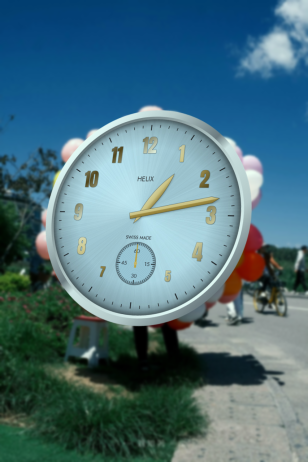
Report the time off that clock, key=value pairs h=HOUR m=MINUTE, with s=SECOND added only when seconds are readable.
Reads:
h=1 m=13
